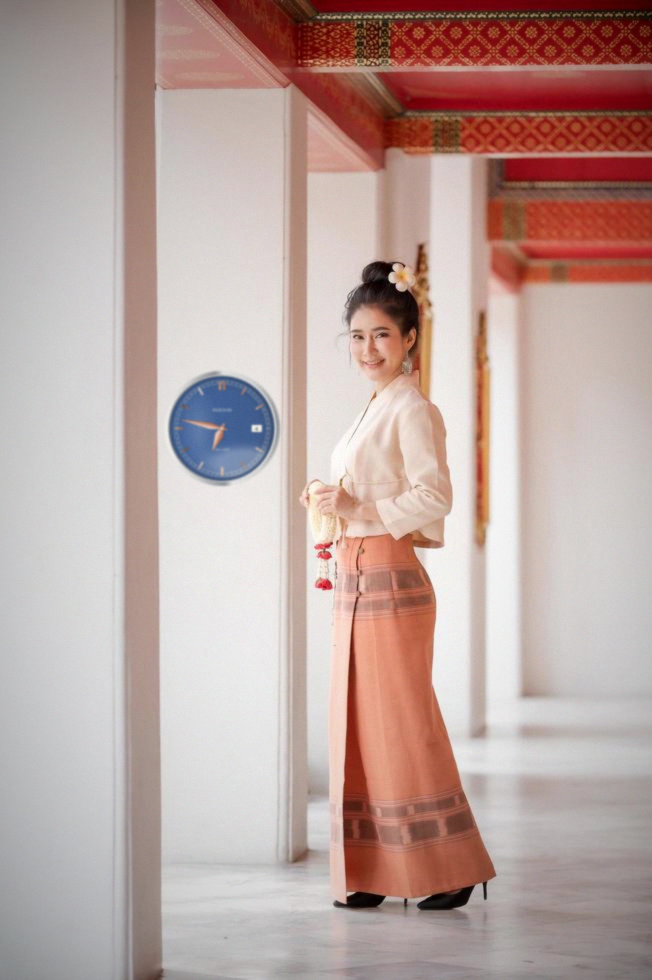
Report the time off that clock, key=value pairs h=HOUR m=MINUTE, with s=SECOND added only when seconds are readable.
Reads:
h=6 m=47
